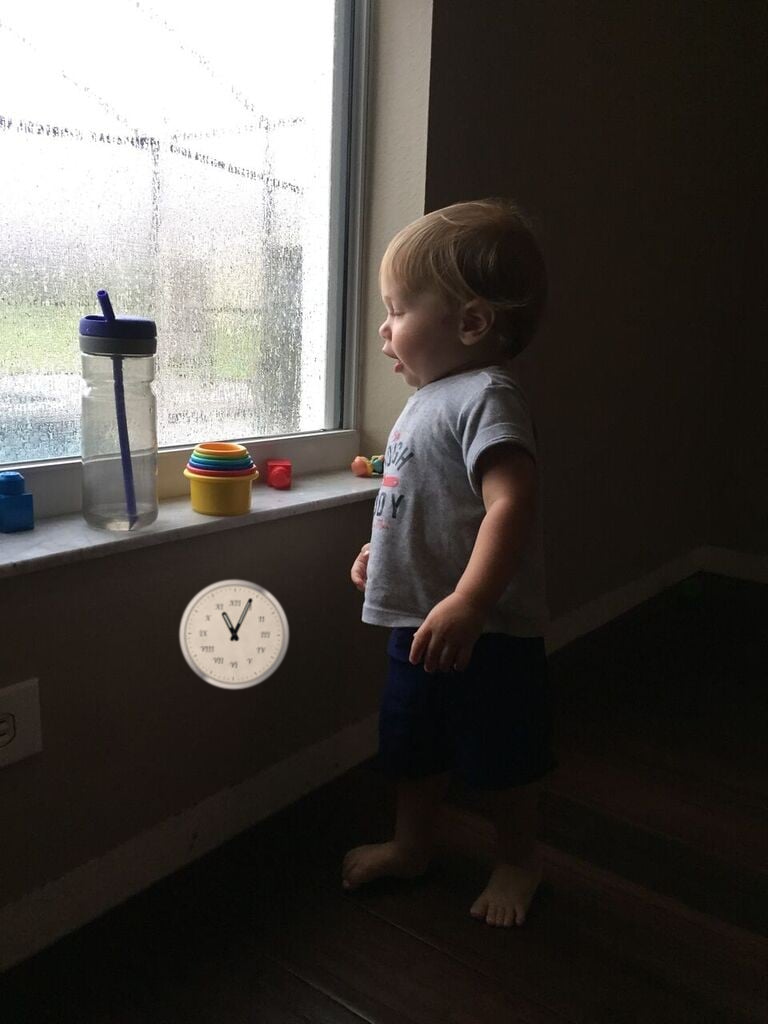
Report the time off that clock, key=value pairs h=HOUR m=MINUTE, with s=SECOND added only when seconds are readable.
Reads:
h=11 m=4
